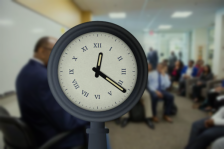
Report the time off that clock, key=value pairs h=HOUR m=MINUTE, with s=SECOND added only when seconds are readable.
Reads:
h=12 m=21
